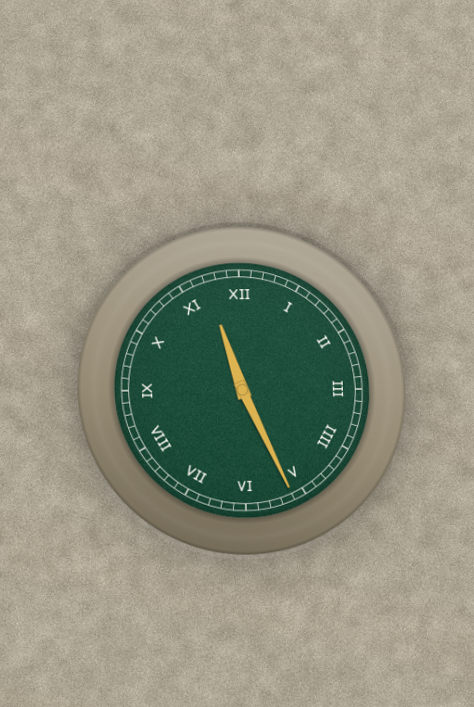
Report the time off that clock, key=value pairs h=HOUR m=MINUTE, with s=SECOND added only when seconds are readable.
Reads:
h=11 m=26
